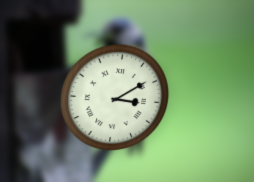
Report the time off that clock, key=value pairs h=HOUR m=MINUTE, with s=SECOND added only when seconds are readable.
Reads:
h=3 m=9
